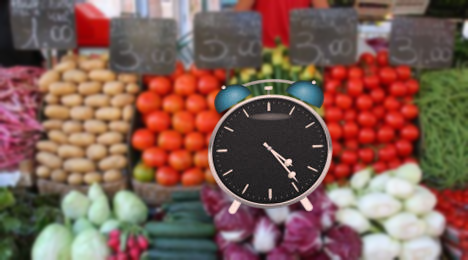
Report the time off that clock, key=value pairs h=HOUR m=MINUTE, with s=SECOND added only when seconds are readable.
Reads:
h=4 m=24
